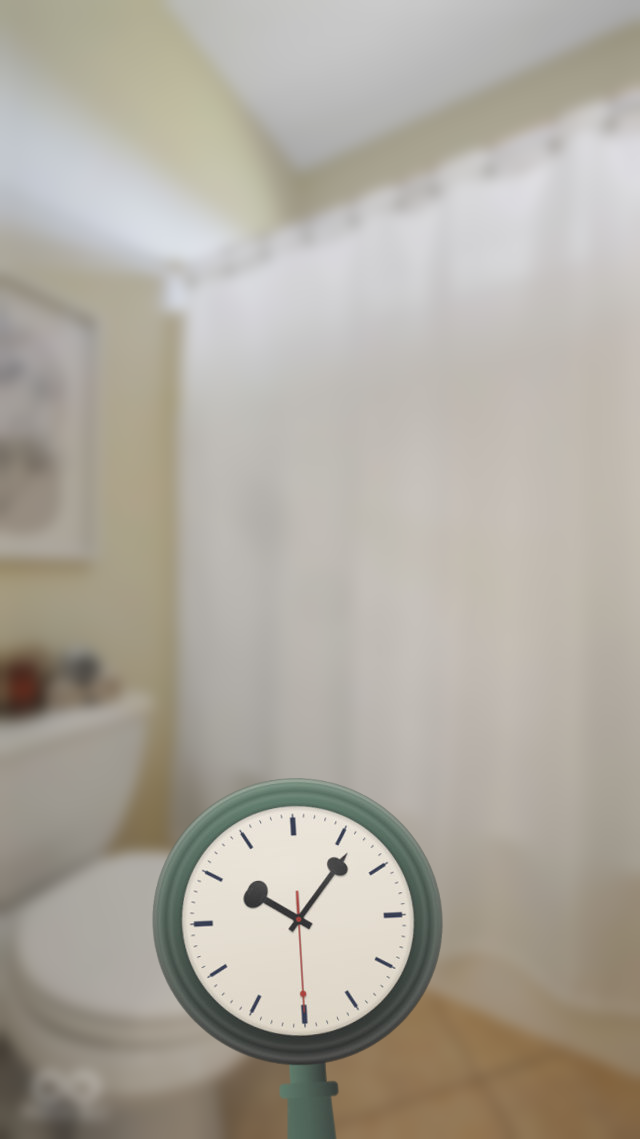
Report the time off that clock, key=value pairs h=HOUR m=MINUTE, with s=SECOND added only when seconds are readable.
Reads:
h=10 m=6 s=30
